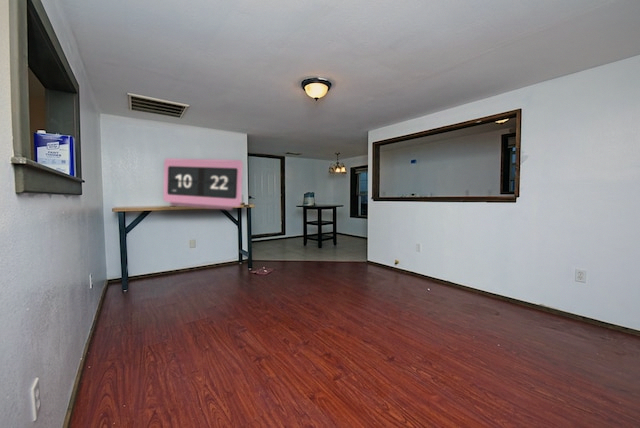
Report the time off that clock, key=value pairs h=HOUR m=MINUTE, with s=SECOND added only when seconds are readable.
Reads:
h=10 m=22
